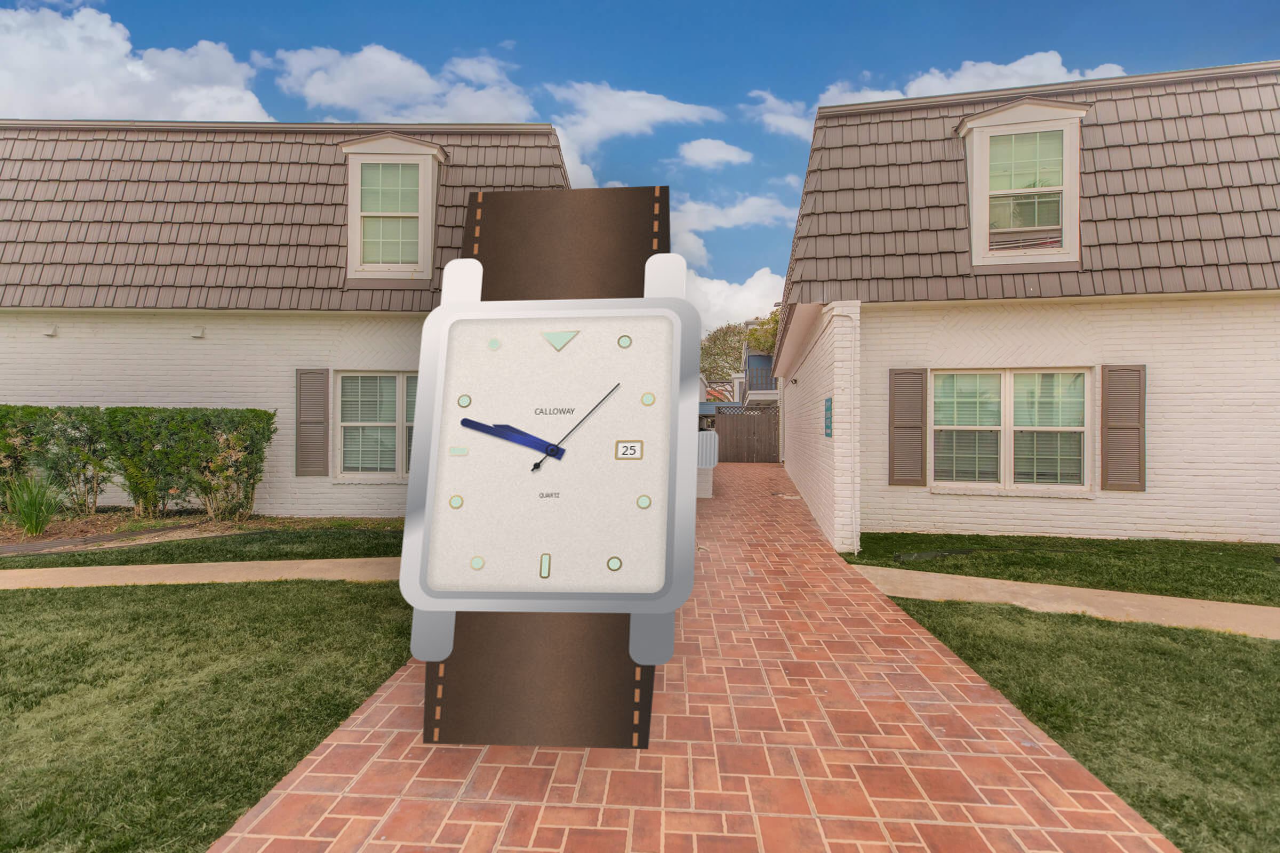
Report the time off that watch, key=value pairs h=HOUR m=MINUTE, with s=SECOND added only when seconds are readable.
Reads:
h=9 m=48 s=7
